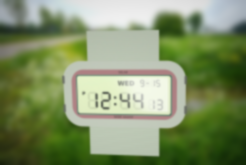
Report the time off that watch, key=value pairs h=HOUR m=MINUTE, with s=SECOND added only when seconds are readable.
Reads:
h=12 m=44 s=13
